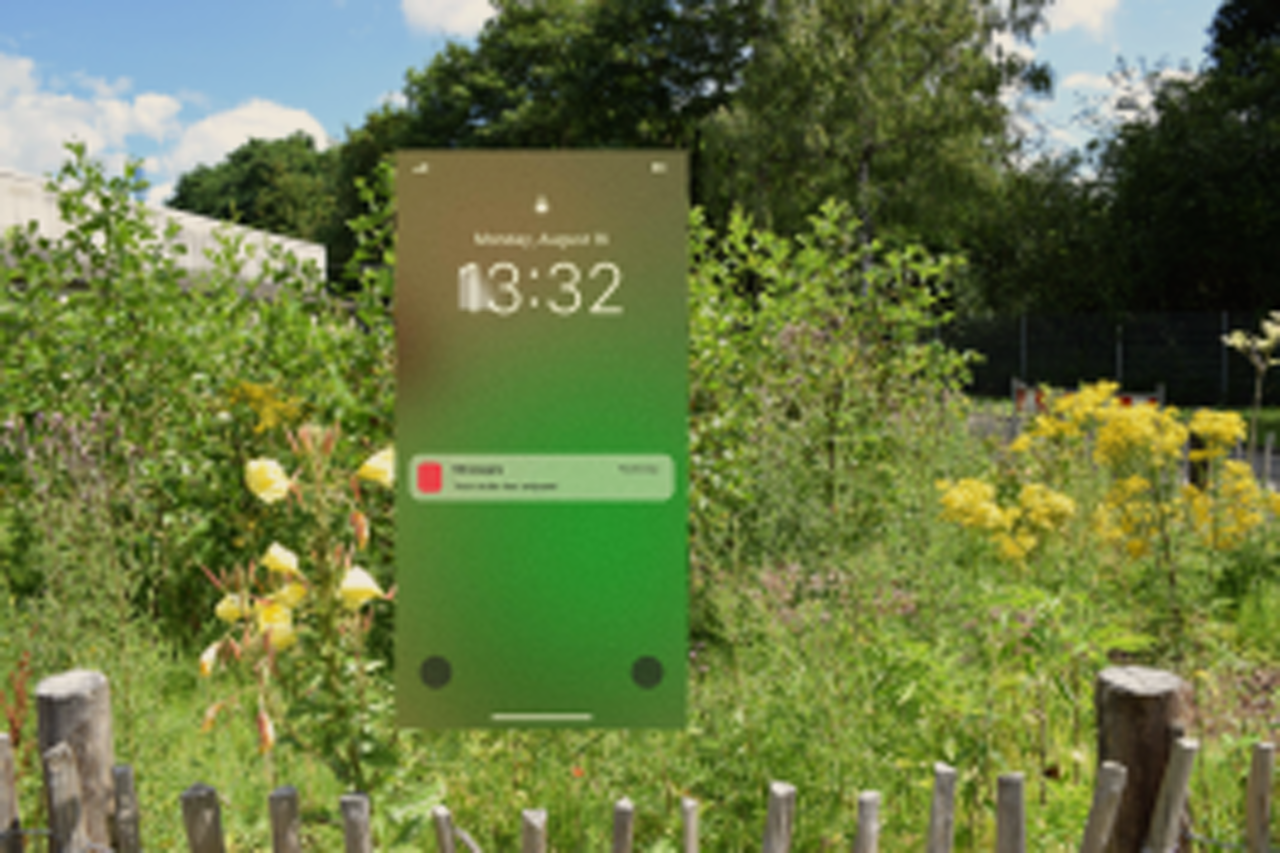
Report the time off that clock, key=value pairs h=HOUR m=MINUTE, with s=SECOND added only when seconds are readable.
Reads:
h=13 m=32
